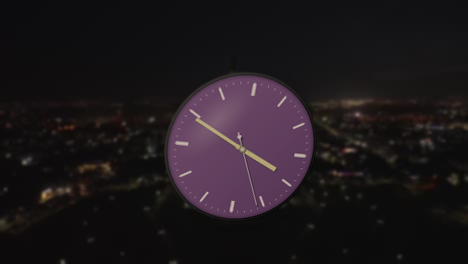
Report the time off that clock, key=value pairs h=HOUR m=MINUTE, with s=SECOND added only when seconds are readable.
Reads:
h=3 m=49 s=26
